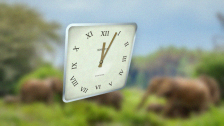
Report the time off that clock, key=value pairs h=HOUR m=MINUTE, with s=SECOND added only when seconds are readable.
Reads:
h=12 m=4
